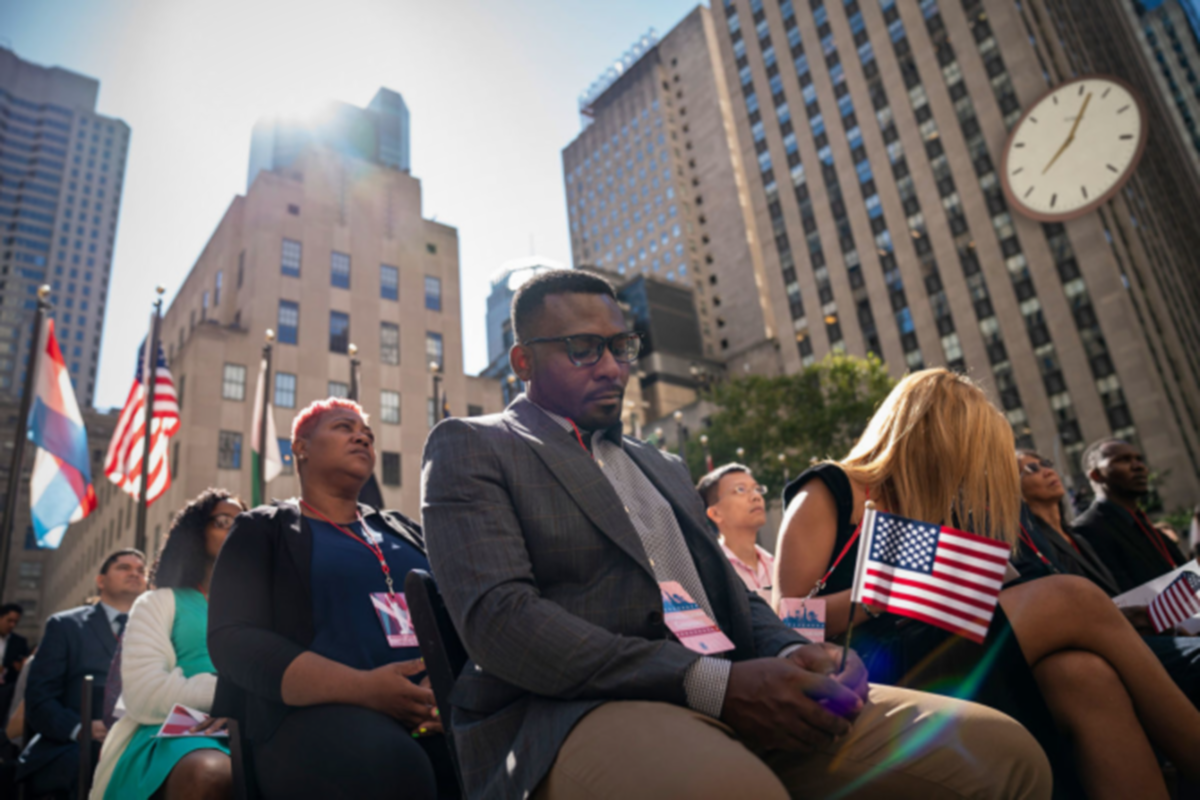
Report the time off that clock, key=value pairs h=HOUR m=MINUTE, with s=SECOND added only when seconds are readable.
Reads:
h=7 m=2
